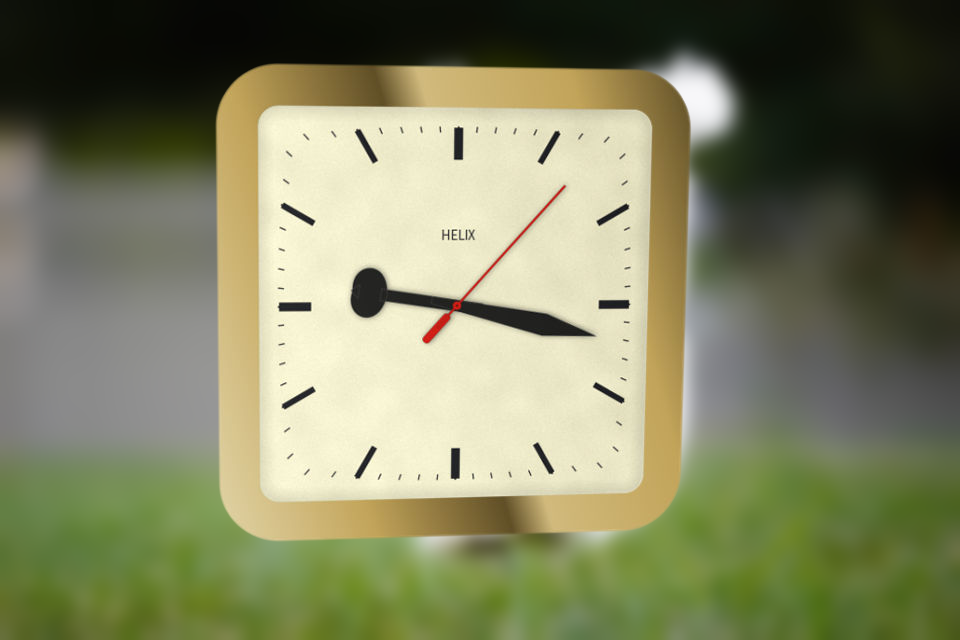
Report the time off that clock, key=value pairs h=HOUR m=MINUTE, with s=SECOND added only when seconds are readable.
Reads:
h=9 m=17 s=7
